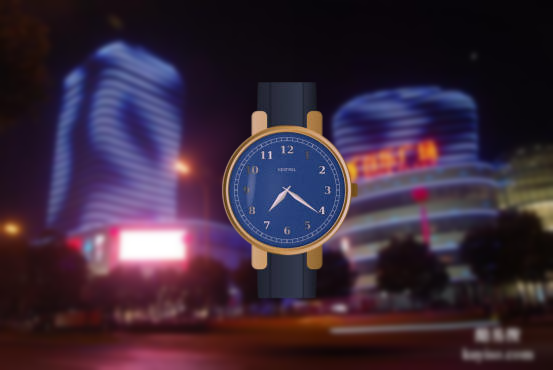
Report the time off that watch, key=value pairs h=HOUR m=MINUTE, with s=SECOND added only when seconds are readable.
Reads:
h=7 m=21
